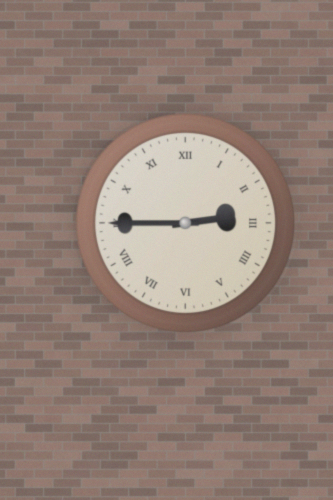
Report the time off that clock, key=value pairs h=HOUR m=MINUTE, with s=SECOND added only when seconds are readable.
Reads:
h=2 m=45
